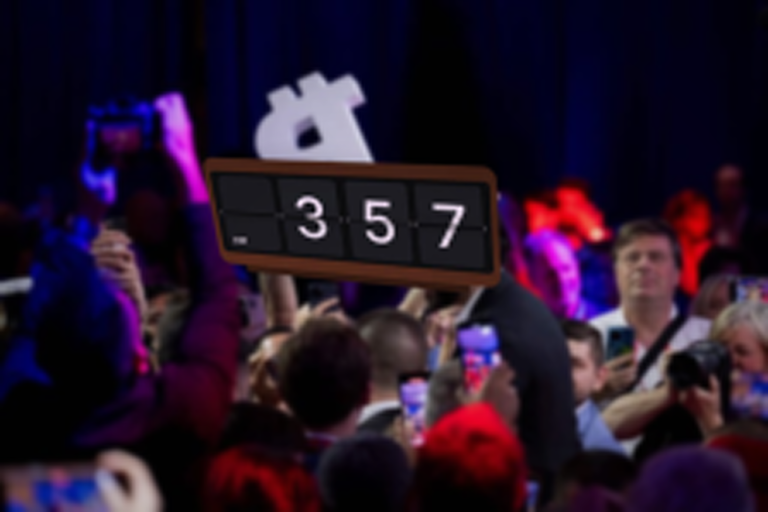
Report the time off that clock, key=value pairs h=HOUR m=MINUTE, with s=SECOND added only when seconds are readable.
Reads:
h=3 m=57
